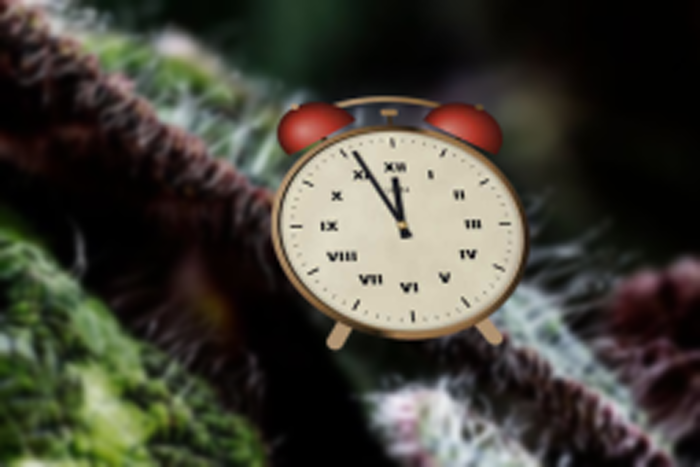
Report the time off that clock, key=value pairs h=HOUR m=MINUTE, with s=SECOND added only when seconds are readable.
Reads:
h=11 m=56
